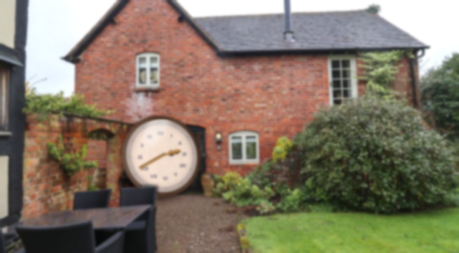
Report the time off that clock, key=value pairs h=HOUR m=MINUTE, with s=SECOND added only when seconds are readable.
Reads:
h=2 m=41
